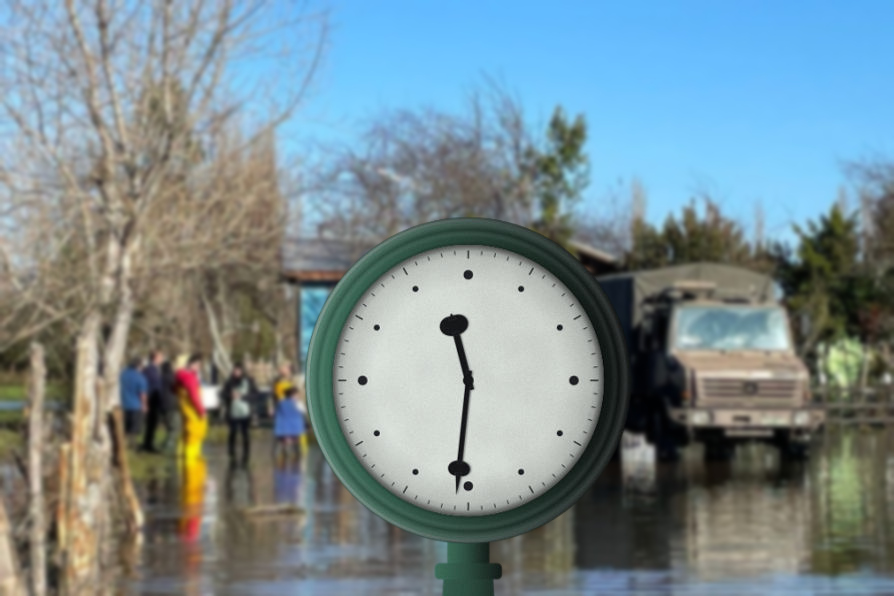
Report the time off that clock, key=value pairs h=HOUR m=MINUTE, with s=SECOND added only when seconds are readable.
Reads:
h=11 m=31
